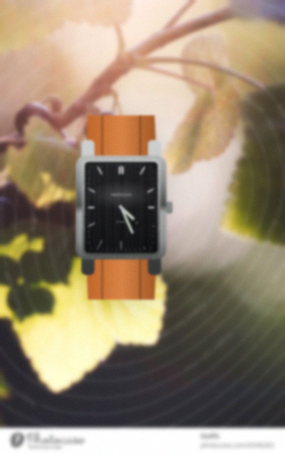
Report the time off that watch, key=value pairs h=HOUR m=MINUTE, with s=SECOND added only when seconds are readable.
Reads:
h=4 m=26
